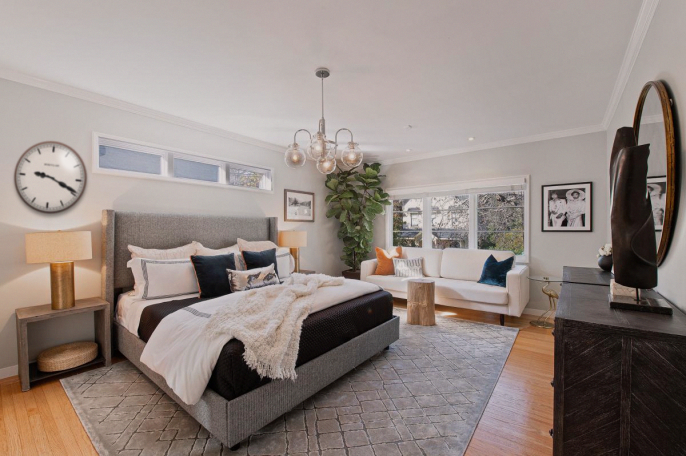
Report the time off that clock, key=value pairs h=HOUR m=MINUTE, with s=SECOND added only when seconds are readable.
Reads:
h=9 m=19
